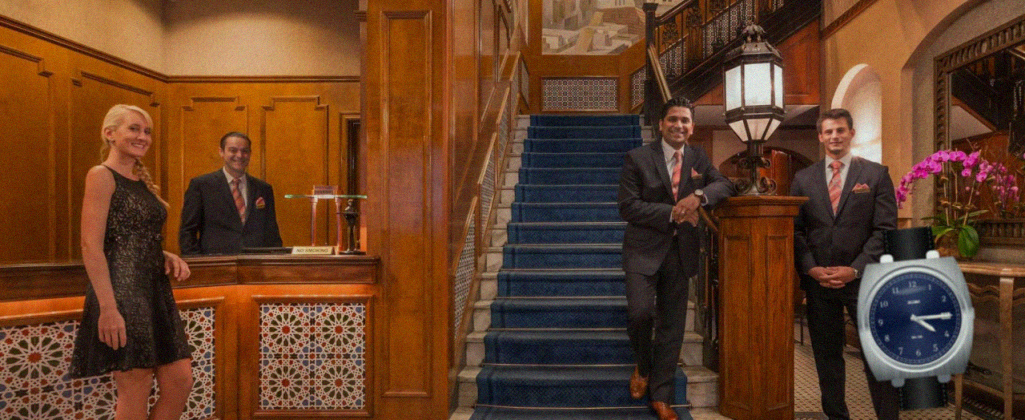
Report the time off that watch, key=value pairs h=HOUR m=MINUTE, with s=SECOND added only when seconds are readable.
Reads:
h=4 m=15
